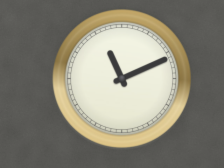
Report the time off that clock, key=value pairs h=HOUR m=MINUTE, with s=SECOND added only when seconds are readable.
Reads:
h=11 m=11
